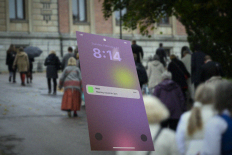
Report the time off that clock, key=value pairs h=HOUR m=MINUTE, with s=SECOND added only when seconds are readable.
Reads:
h=8 m=14
